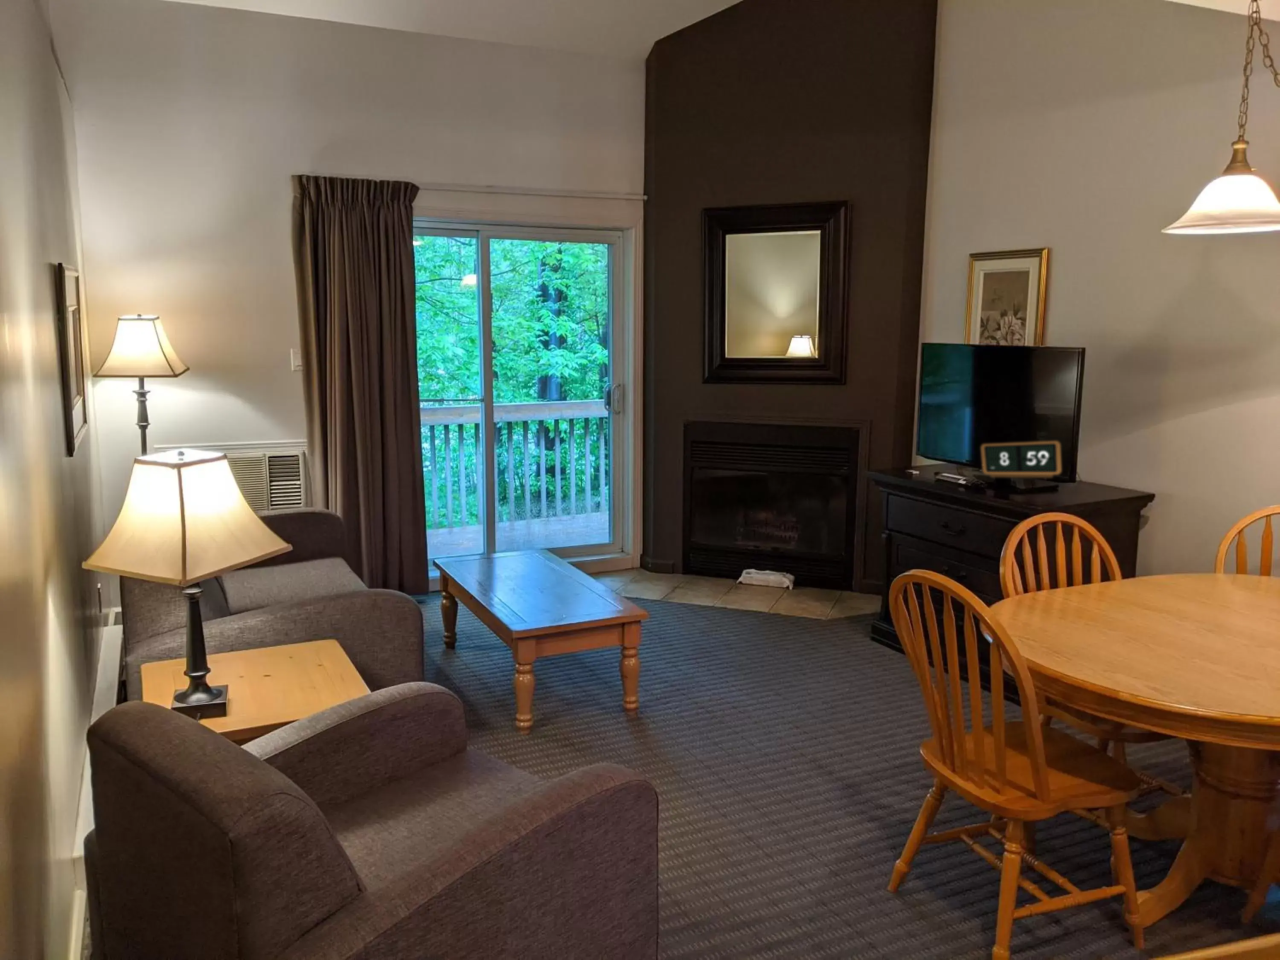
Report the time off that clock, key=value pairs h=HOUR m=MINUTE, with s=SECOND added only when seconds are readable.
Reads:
h=8 m=59
